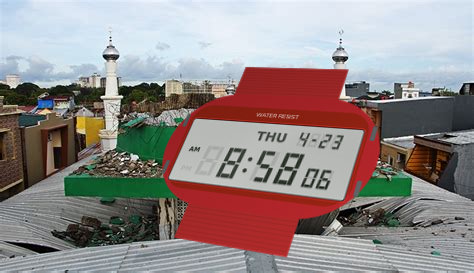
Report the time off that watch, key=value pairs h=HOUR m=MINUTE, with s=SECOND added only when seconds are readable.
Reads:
h=8 m=58 s=6
